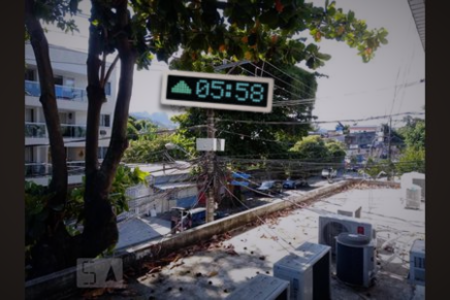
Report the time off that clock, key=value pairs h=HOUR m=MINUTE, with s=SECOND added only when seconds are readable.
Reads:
h=5 m=58
